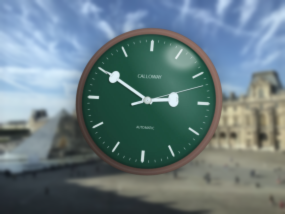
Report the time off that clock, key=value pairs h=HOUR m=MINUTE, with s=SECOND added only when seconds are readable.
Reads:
h=2 m=50 s=12
